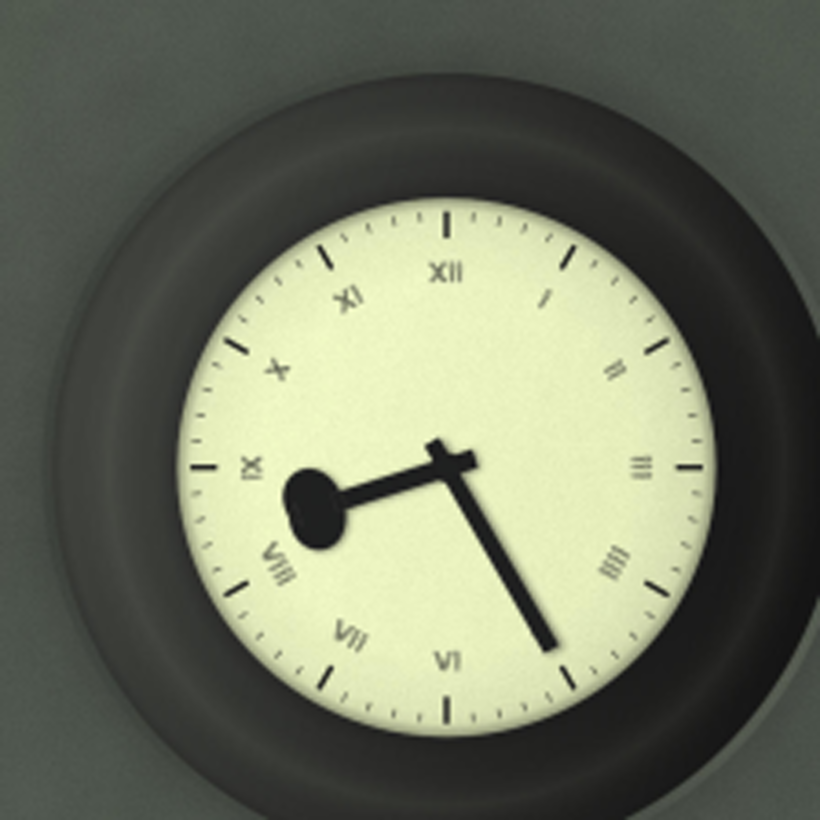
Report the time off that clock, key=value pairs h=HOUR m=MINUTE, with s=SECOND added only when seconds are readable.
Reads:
h=8 m=25
